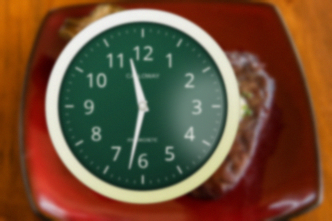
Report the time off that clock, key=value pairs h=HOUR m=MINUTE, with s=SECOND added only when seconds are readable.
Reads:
h=11 m=32
